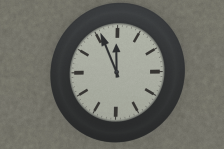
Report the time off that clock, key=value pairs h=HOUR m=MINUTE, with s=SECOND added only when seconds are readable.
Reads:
h=11 m=56
